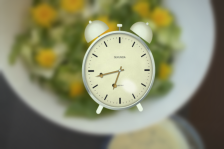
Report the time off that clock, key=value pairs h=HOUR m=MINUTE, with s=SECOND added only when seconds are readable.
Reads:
h=6 m=43
